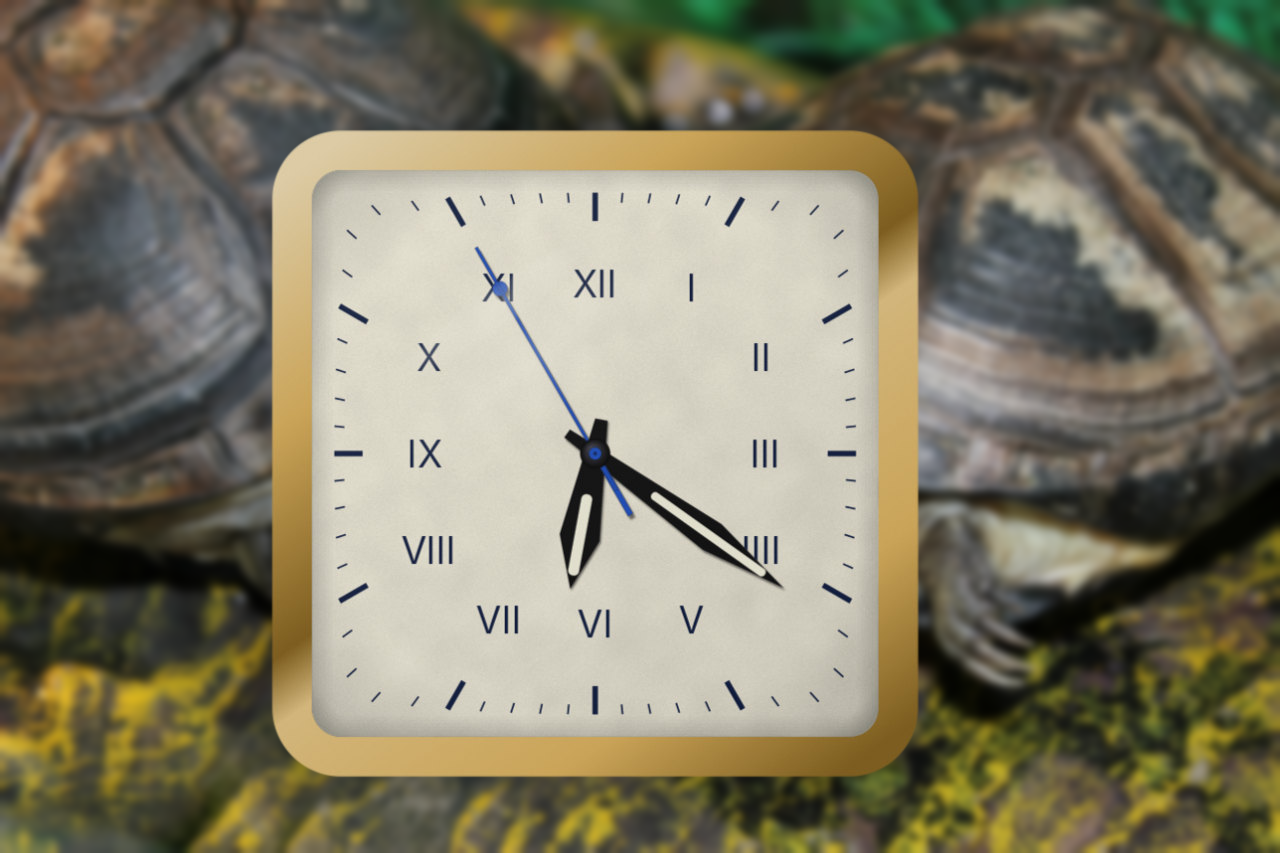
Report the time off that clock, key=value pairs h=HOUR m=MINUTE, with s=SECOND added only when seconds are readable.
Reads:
h=6 m=20 s=55
